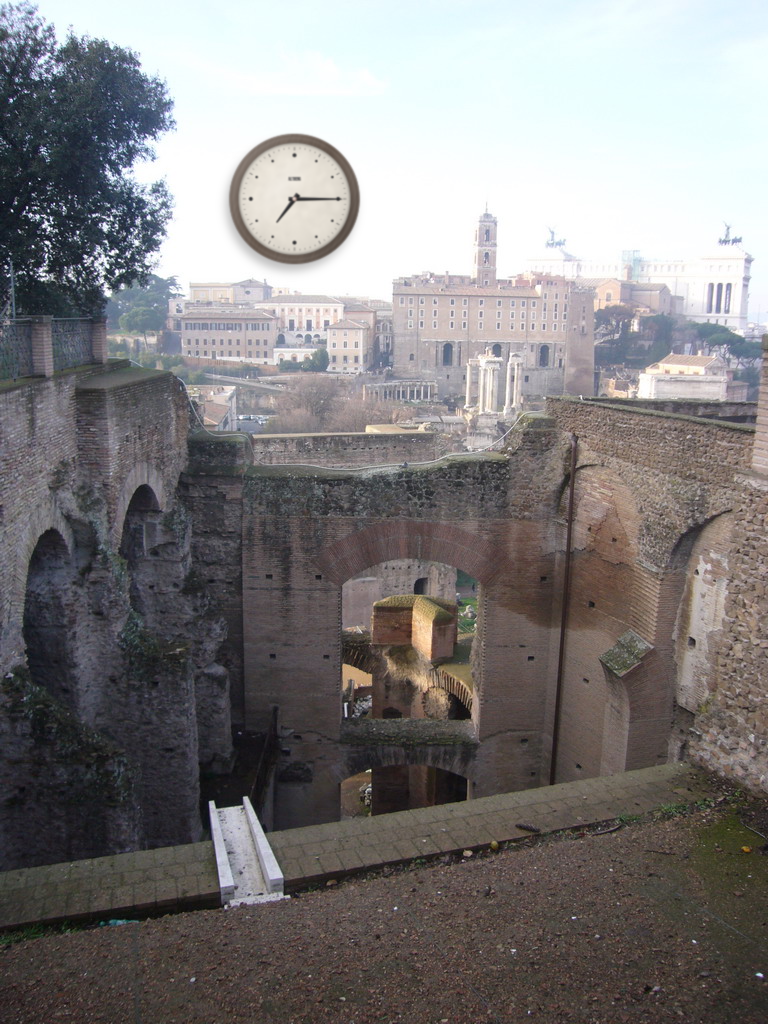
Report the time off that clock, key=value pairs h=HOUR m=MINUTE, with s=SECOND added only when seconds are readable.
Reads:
h=7 m=15
